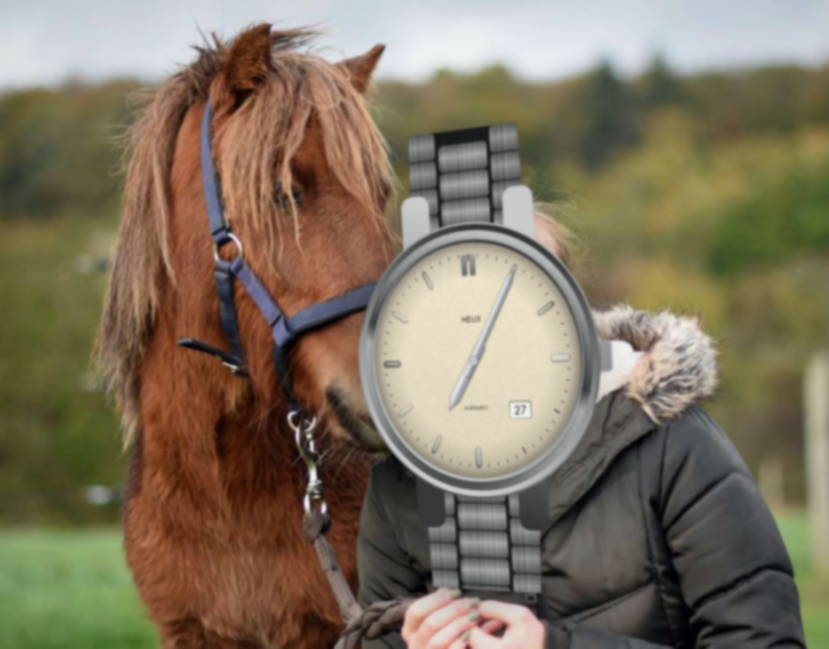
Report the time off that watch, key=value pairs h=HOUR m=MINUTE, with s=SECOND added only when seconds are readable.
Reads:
h=7 m=5
